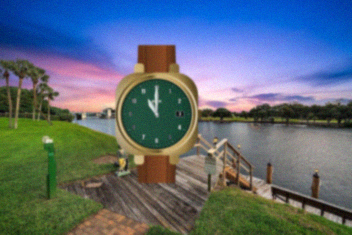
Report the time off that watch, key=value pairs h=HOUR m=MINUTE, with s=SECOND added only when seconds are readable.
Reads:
h=11 m=0
